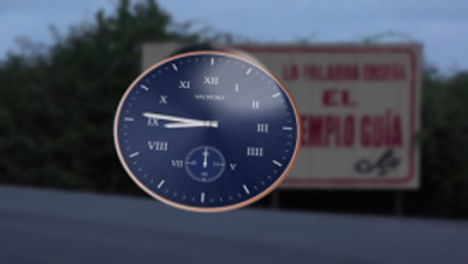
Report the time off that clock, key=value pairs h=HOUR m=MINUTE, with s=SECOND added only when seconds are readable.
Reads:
h=8 m=46
